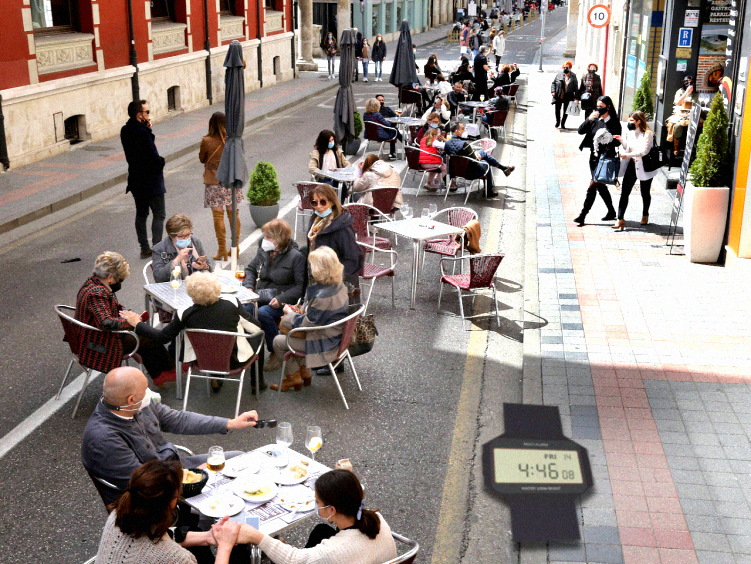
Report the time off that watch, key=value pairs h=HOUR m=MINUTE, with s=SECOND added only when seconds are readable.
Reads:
h=4 m=46 s=8
